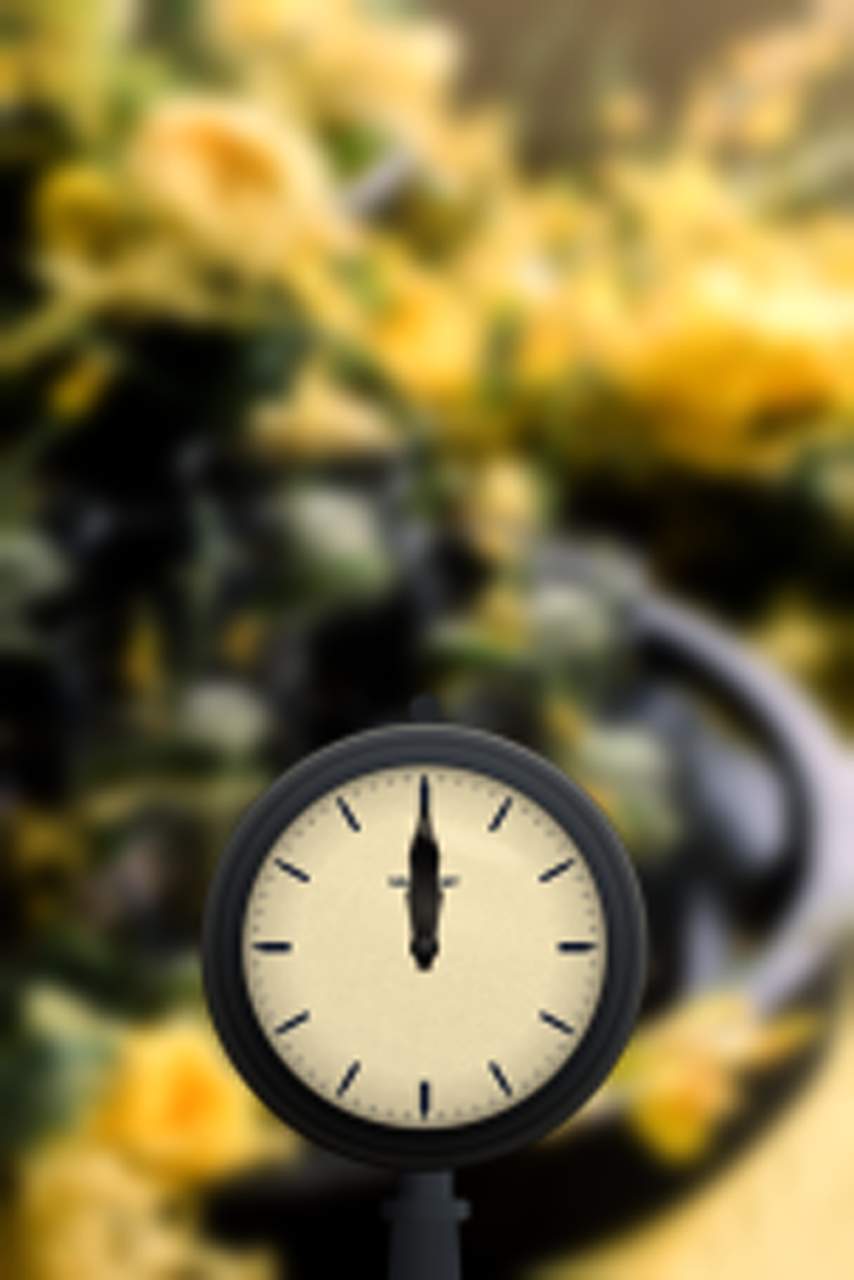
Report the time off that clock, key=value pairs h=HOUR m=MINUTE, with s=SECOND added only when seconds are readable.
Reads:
h=12 m=0
